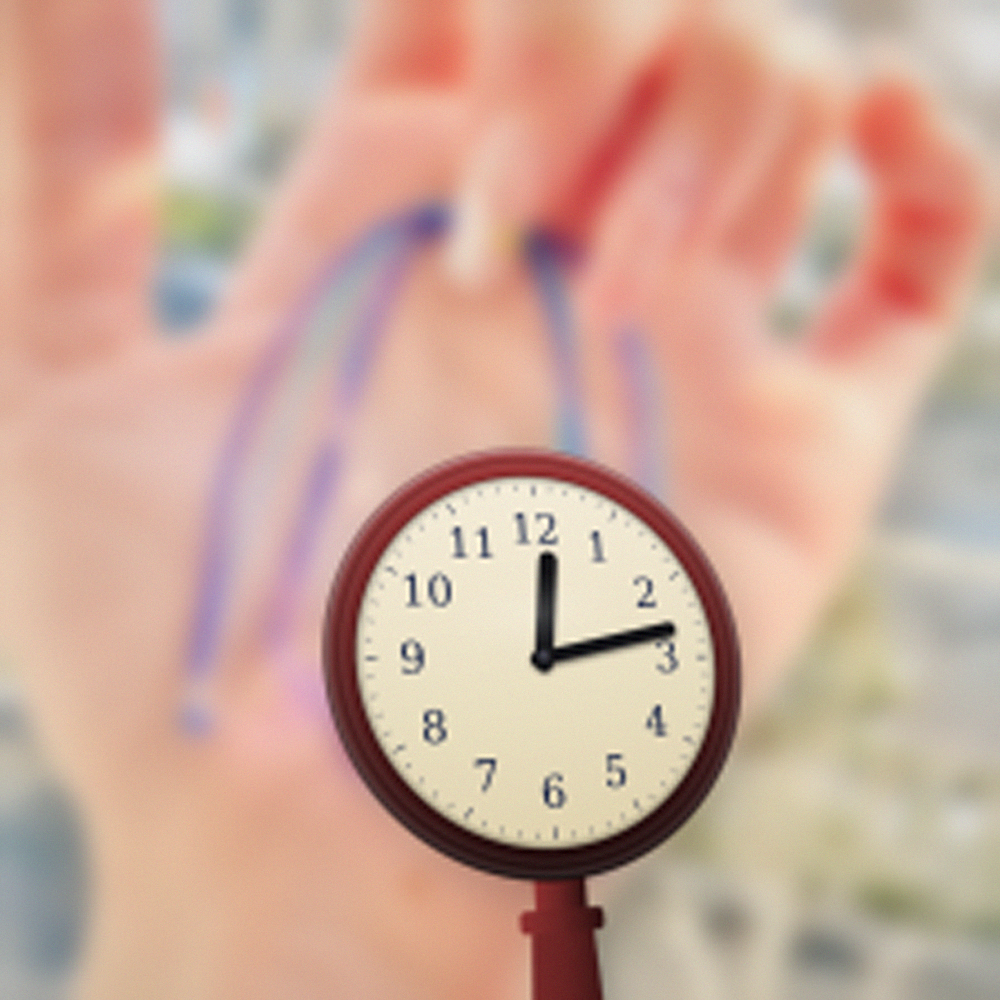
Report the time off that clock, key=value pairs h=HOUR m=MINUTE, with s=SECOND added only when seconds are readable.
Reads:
h=12 m=13
